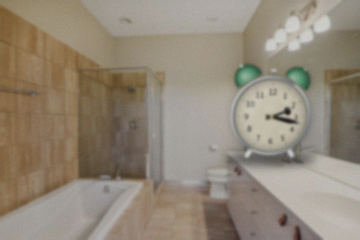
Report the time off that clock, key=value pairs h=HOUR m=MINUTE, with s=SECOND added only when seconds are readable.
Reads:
h=2 m=17
